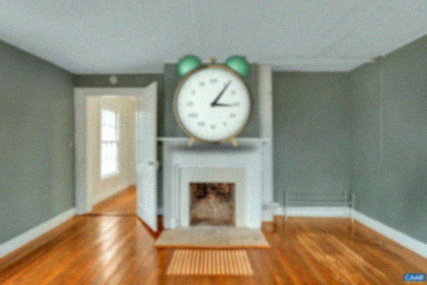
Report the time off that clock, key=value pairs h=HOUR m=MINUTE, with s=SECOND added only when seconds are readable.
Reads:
h=3 m=6
